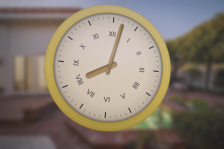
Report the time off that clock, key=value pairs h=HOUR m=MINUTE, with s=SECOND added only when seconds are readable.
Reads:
h=8 m=2
